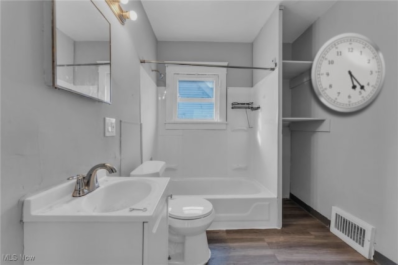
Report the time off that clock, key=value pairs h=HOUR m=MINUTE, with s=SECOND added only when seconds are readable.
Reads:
h=5 m=23
